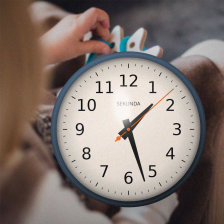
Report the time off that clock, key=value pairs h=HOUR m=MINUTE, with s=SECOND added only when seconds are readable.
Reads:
h=1 m=27 s=8
